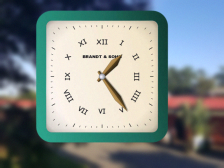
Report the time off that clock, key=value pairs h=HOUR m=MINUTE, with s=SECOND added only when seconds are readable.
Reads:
h=1 m=24
